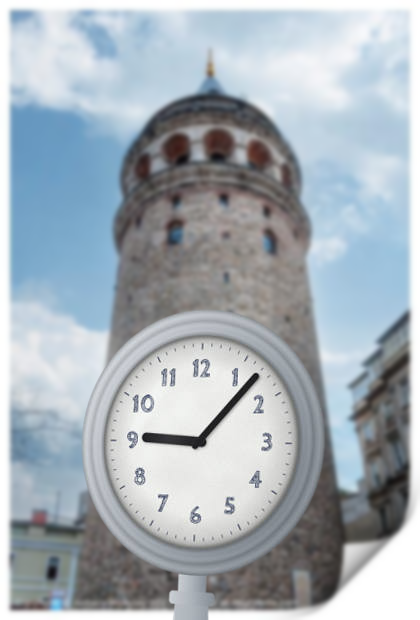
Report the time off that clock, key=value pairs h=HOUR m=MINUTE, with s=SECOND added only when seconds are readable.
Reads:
h=9 m=7
